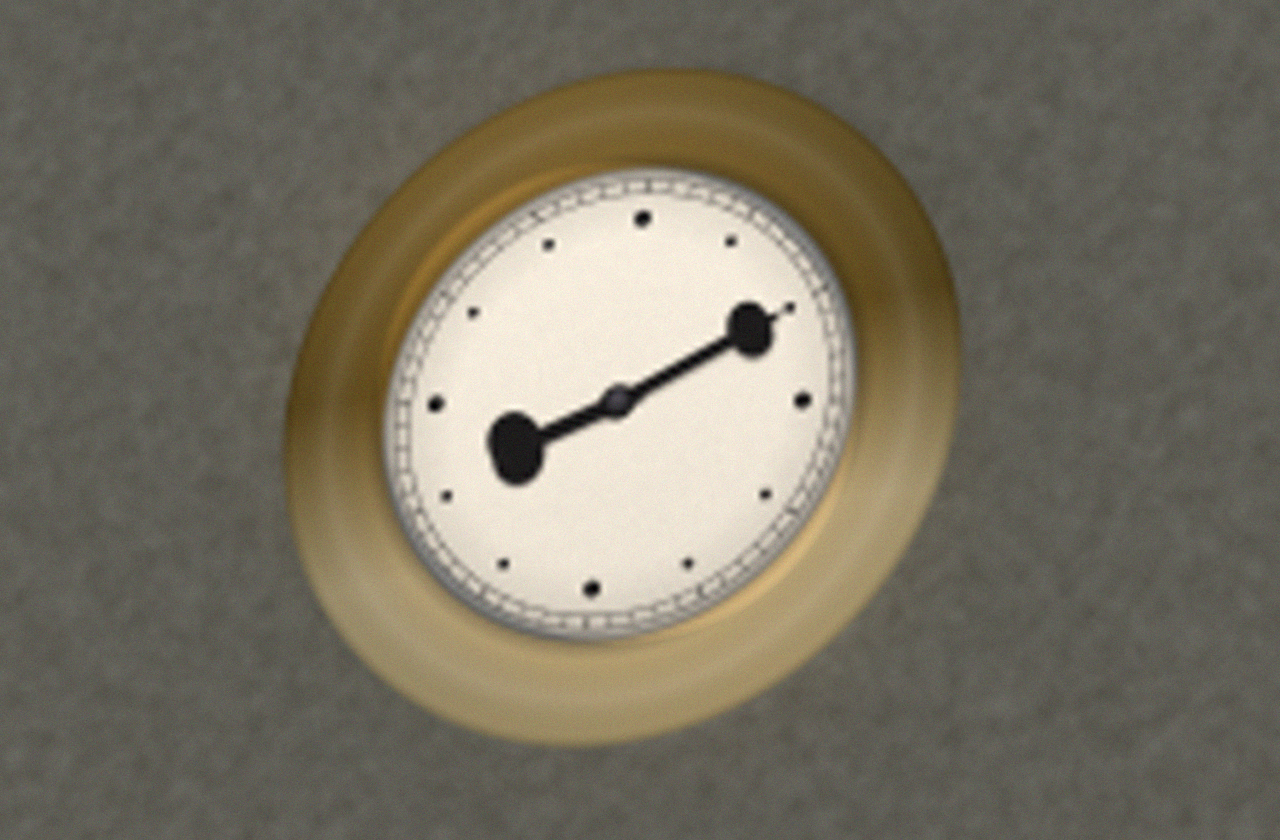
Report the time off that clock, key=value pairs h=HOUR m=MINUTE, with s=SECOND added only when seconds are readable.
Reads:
h=8 m=10
